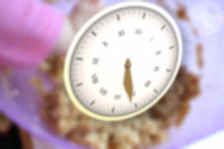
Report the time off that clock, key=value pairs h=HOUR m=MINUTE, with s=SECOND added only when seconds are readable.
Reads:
h=5 m=26
